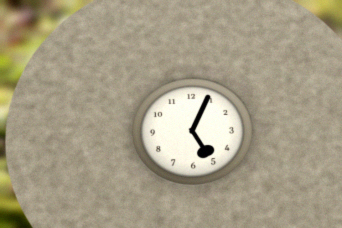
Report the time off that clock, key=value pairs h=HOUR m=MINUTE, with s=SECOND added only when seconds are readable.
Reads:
h=5 m=4
